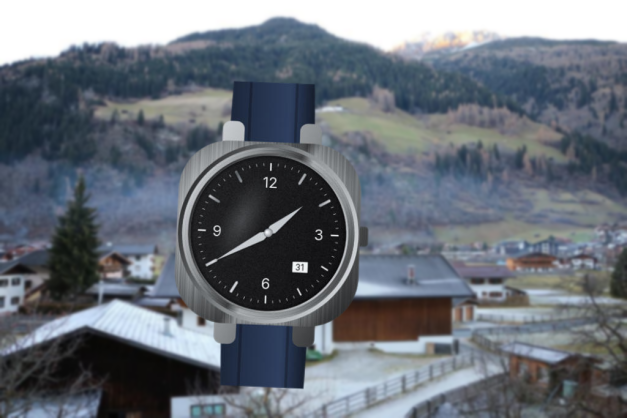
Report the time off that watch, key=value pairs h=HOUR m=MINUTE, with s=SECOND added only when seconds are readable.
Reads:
h=1 m=40
